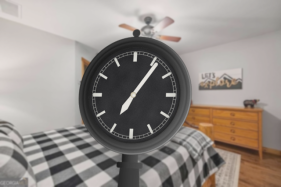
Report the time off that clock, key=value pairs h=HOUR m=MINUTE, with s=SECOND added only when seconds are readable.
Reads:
h=7 m=6
